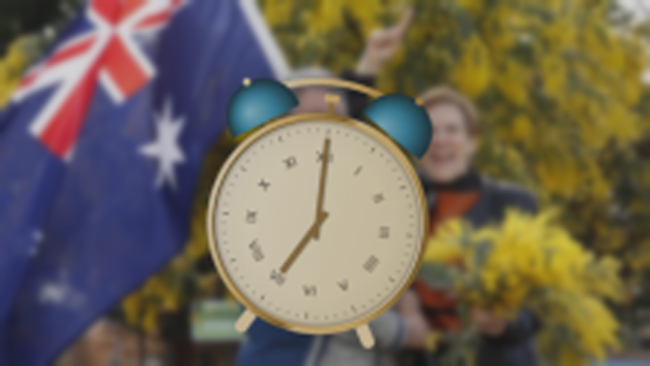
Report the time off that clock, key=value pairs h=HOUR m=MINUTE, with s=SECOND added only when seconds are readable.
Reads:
h=7 m=0
